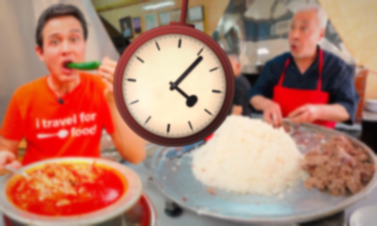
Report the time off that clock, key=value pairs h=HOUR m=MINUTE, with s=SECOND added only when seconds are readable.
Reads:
h=4 m=6
